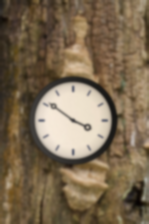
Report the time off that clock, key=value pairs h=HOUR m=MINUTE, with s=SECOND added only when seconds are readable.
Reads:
h=3 m=51
